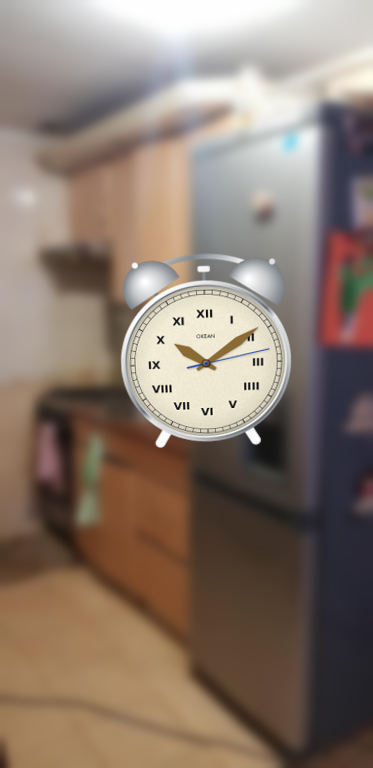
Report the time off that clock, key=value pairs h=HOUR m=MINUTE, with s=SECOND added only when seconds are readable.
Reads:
h=10 m=9 s=13
